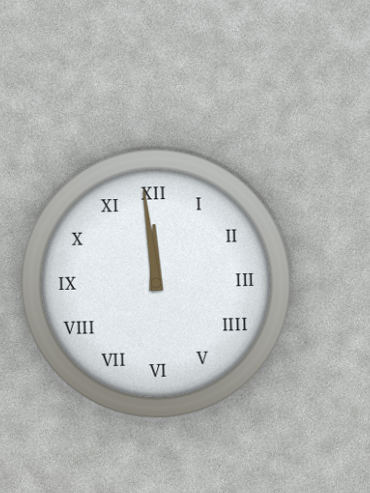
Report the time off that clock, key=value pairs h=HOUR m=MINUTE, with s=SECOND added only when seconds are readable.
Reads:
h=11 m=59
